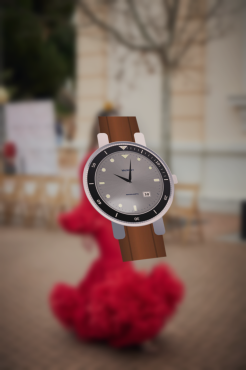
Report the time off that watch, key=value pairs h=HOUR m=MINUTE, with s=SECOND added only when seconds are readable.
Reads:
h=10 m=2
